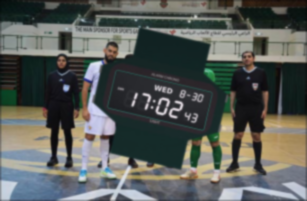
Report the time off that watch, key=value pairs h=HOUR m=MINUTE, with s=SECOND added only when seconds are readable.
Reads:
h=17 m=2
